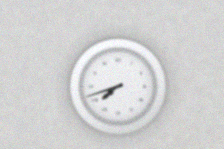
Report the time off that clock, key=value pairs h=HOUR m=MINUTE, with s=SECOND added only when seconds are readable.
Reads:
h=7 m=42
